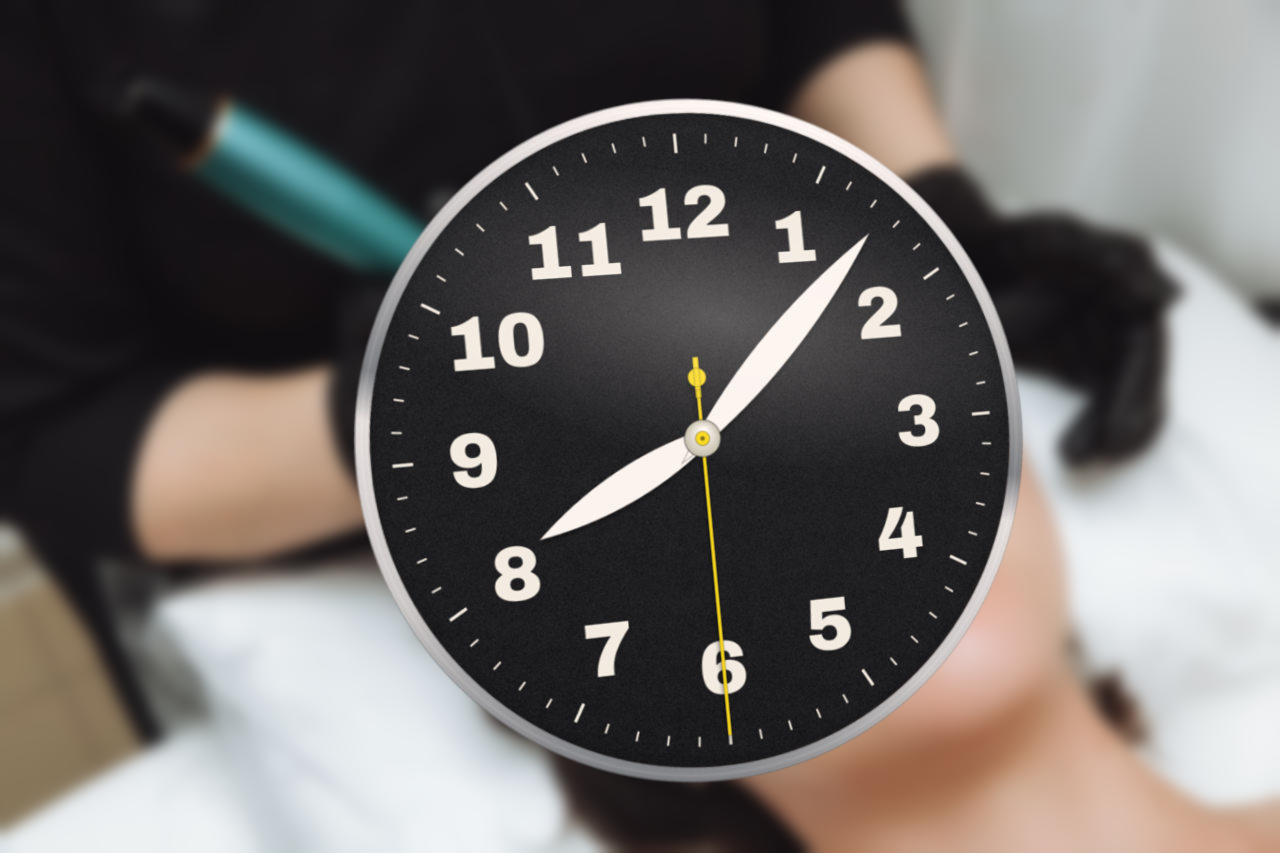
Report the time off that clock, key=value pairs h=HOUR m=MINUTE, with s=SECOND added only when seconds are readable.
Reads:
h=8 m=7 s=30
